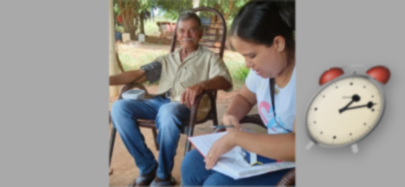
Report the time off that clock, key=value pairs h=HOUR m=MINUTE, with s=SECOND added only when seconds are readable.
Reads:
h=1 m=13
